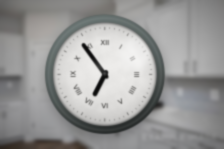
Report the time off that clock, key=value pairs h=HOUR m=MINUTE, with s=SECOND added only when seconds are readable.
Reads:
h=6 m=54
